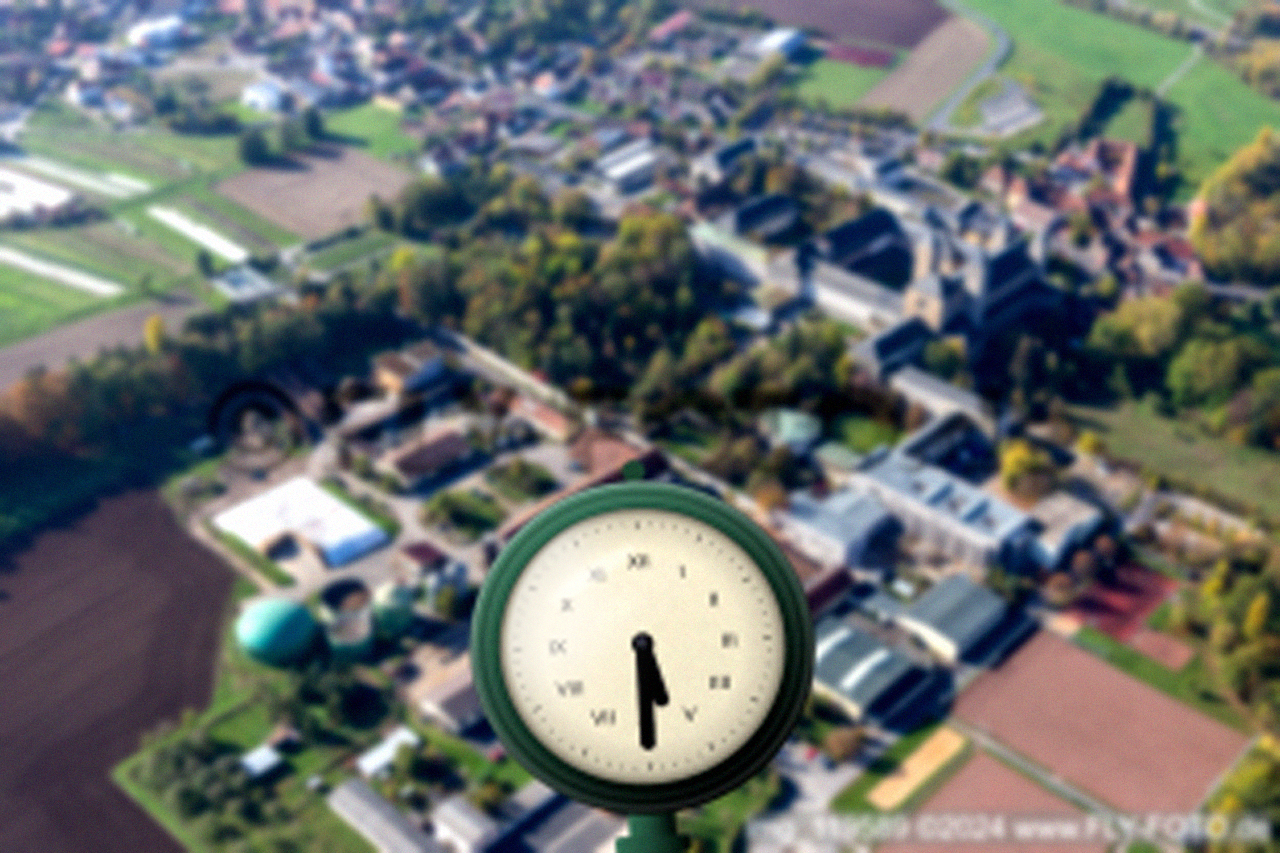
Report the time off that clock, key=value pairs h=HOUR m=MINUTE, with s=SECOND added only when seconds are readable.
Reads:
h=5 m=30
